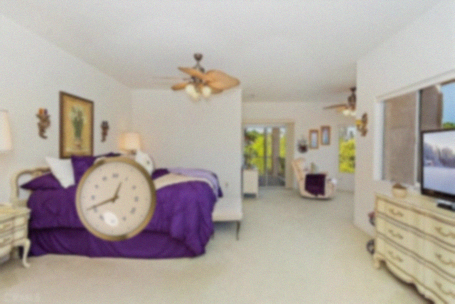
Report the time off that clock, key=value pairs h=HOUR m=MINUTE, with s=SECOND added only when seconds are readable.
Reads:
h=12 m=41
